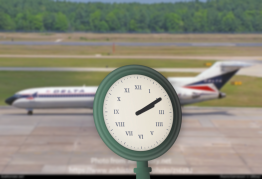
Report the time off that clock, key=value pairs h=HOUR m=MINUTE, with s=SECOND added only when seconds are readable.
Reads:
h=2 m=10
